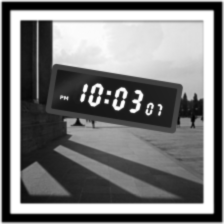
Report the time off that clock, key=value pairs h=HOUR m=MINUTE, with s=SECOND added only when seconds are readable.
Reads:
h=10 m=3 s=7
